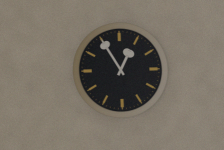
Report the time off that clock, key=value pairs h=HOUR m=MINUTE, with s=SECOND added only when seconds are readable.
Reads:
h=12 m=55
